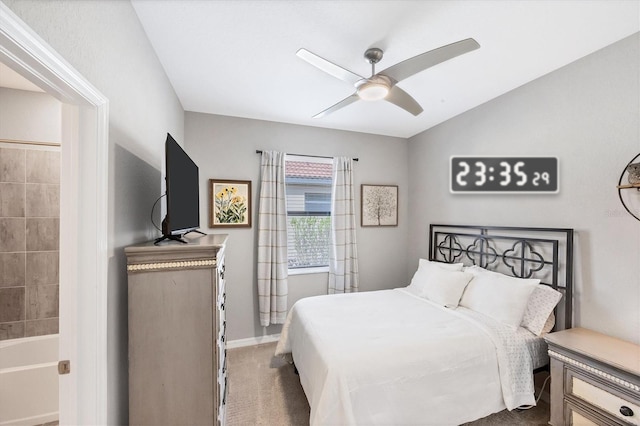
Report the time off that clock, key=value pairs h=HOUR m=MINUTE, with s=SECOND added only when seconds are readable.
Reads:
h=23 m=35 s=29
